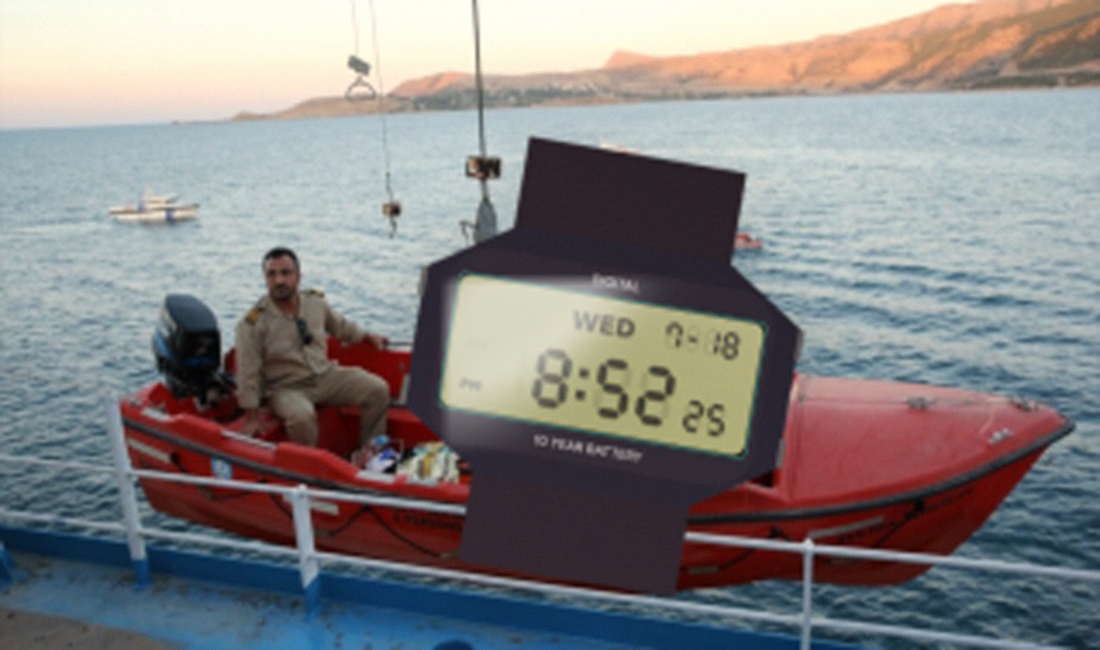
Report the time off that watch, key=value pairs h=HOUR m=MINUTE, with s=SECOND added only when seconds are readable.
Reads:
h=8 m=52 s=25
